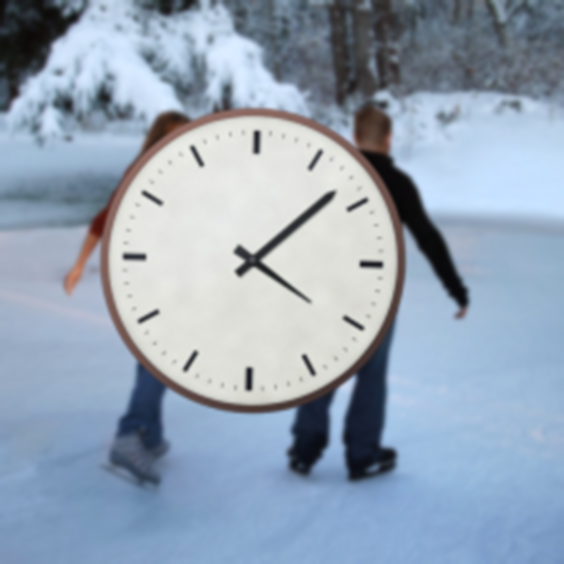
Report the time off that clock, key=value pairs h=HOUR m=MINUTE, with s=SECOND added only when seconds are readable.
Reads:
h=4 m=8
